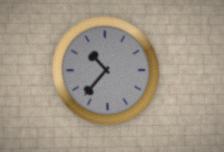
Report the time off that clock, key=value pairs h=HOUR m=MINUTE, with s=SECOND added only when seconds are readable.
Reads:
h=10 m=37
